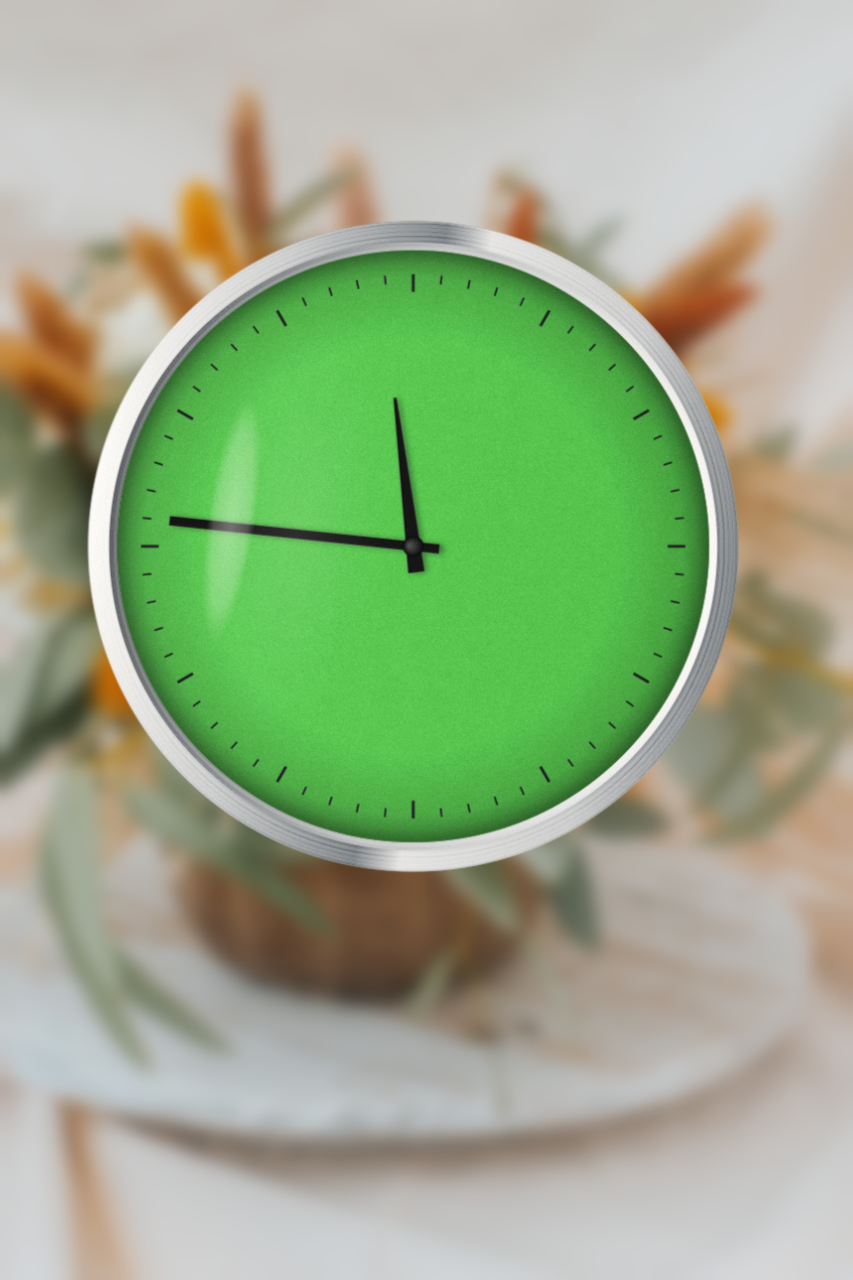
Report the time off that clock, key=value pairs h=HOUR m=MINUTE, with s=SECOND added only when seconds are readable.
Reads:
h=11 m=46
